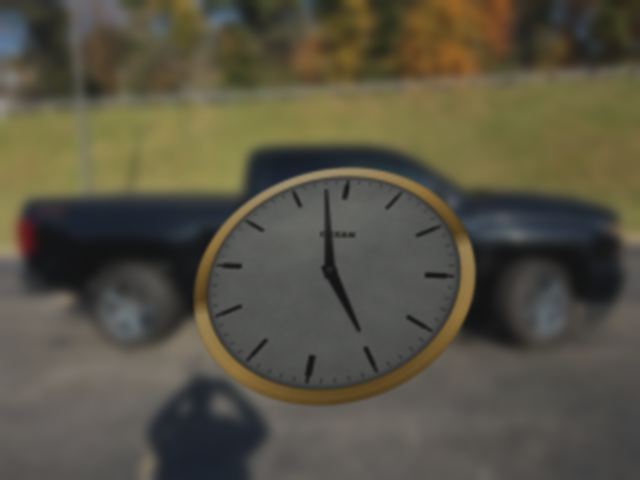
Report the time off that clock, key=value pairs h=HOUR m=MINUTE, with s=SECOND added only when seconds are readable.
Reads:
h=4 m=58
